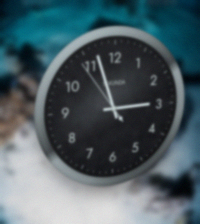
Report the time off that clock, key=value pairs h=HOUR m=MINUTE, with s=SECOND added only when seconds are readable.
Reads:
h=2 m=56 s=54
